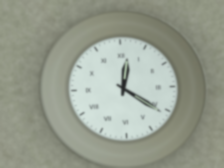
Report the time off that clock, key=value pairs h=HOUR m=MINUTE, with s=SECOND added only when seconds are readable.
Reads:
h=12 m=21
